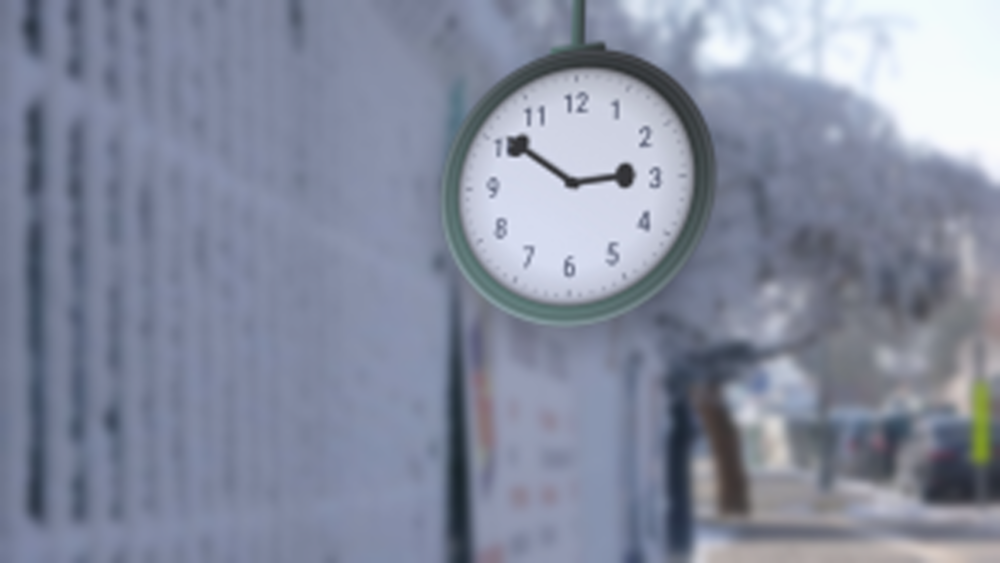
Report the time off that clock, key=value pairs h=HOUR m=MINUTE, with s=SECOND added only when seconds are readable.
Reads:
h=2 m=51
